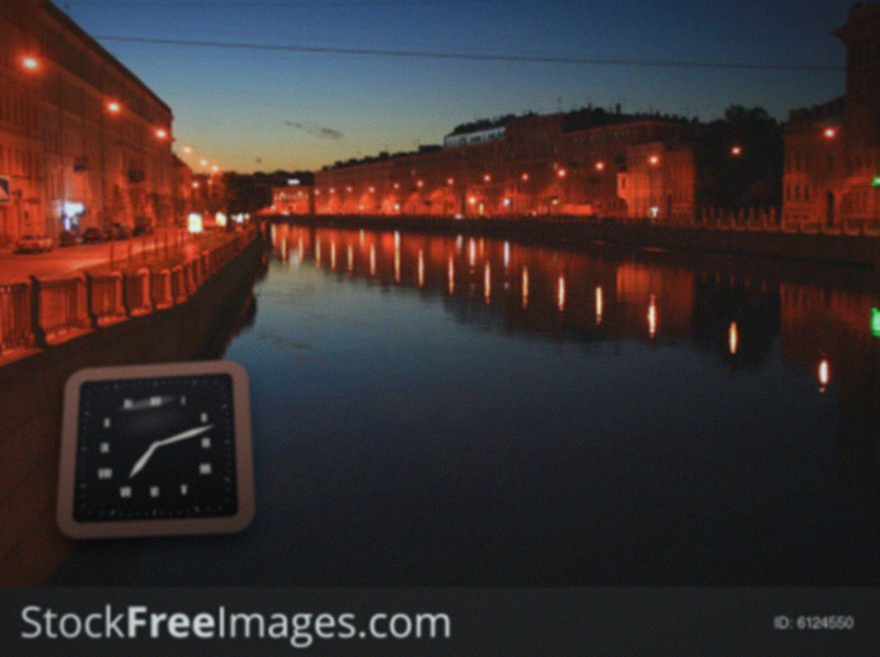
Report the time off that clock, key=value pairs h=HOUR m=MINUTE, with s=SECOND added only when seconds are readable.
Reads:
h=7 m=12
